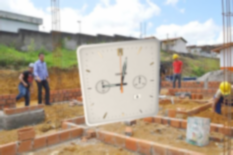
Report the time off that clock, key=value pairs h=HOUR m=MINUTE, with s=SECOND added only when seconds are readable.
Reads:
h=9 m=2
